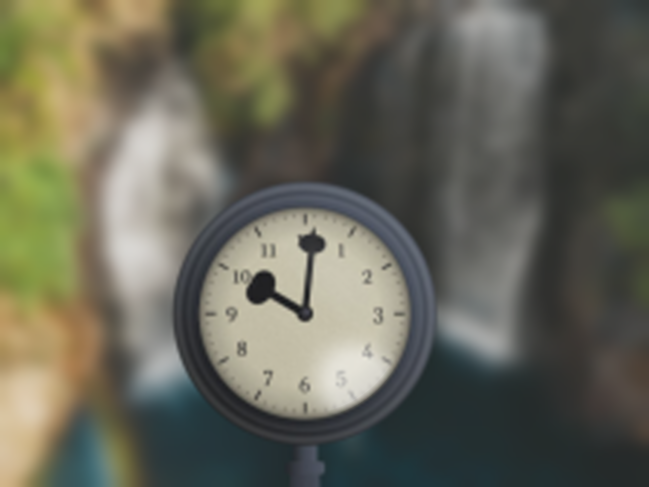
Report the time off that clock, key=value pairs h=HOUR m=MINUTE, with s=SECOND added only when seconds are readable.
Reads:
h=10 m=1
